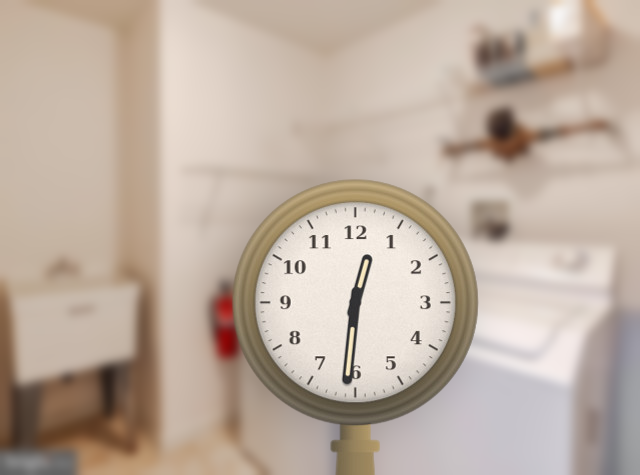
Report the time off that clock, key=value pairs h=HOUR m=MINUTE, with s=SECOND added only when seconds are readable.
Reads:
h=12 m=31
